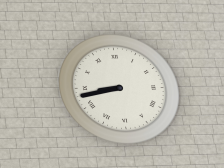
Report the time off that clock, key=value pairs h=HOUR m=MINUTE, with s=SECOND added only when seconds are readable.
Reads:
h=8 m=43
